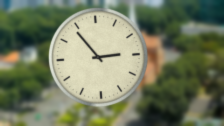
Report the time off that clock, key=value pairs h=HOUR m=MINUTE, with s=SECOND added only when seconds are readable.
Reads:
h=2 m=54
